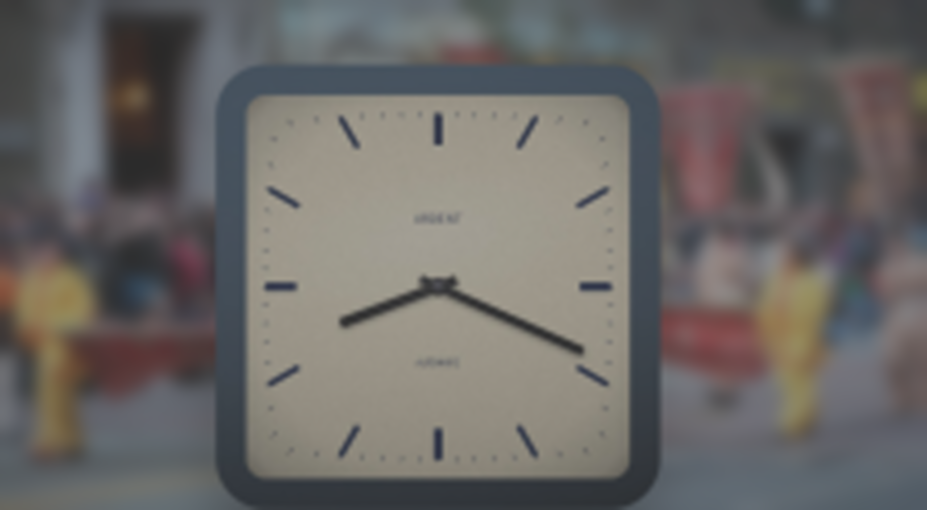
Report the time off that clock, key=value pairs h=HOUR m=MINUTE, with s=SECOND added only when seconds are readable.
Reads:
h=8 m=19
